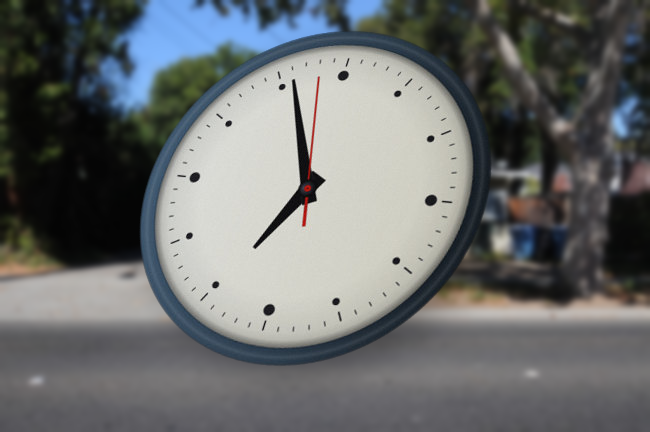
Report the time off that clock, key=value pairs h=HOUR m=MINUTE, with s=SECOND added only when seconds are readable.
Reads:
h=6 m=55 s=58
